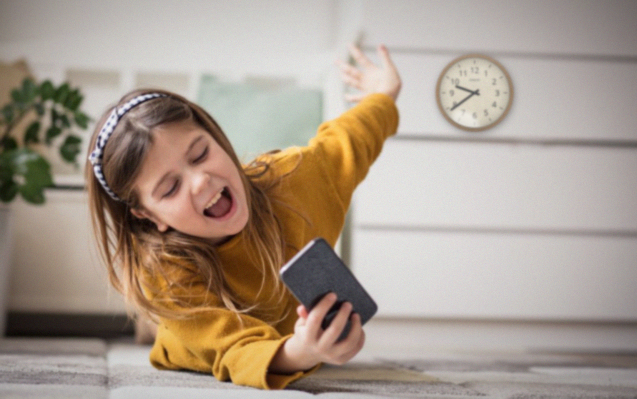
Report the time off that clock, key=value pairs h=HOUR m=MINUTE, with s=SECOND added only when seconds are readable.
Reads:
h=9 m=39
